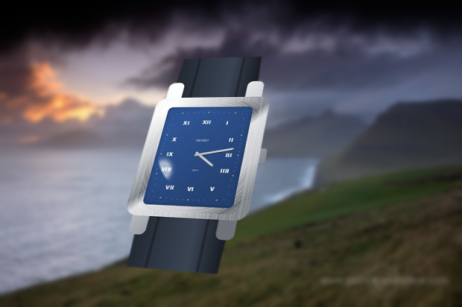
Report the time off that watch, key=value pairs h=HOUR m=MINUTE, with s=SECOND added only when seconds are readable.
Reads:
h=4 m=13
